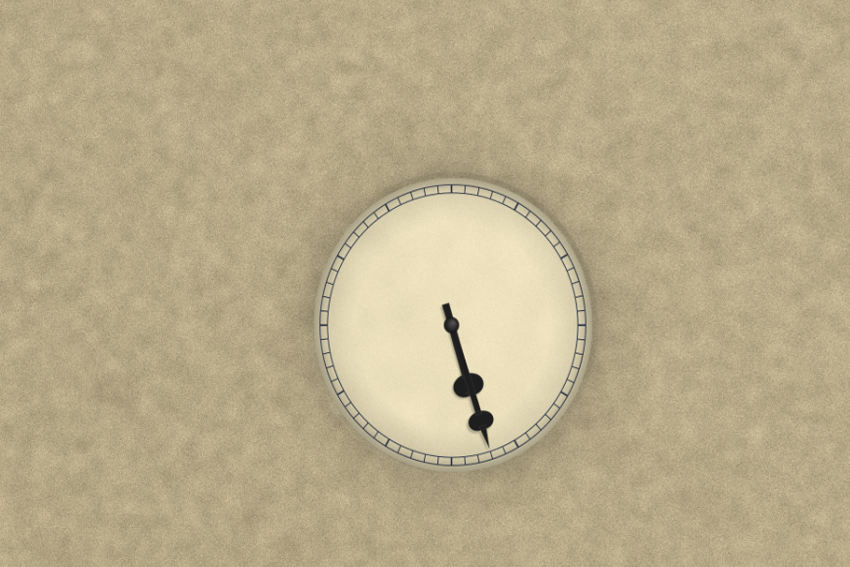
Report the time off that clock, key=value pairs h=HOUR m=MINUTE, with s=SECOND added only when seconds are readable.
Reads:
h=5 m=27
